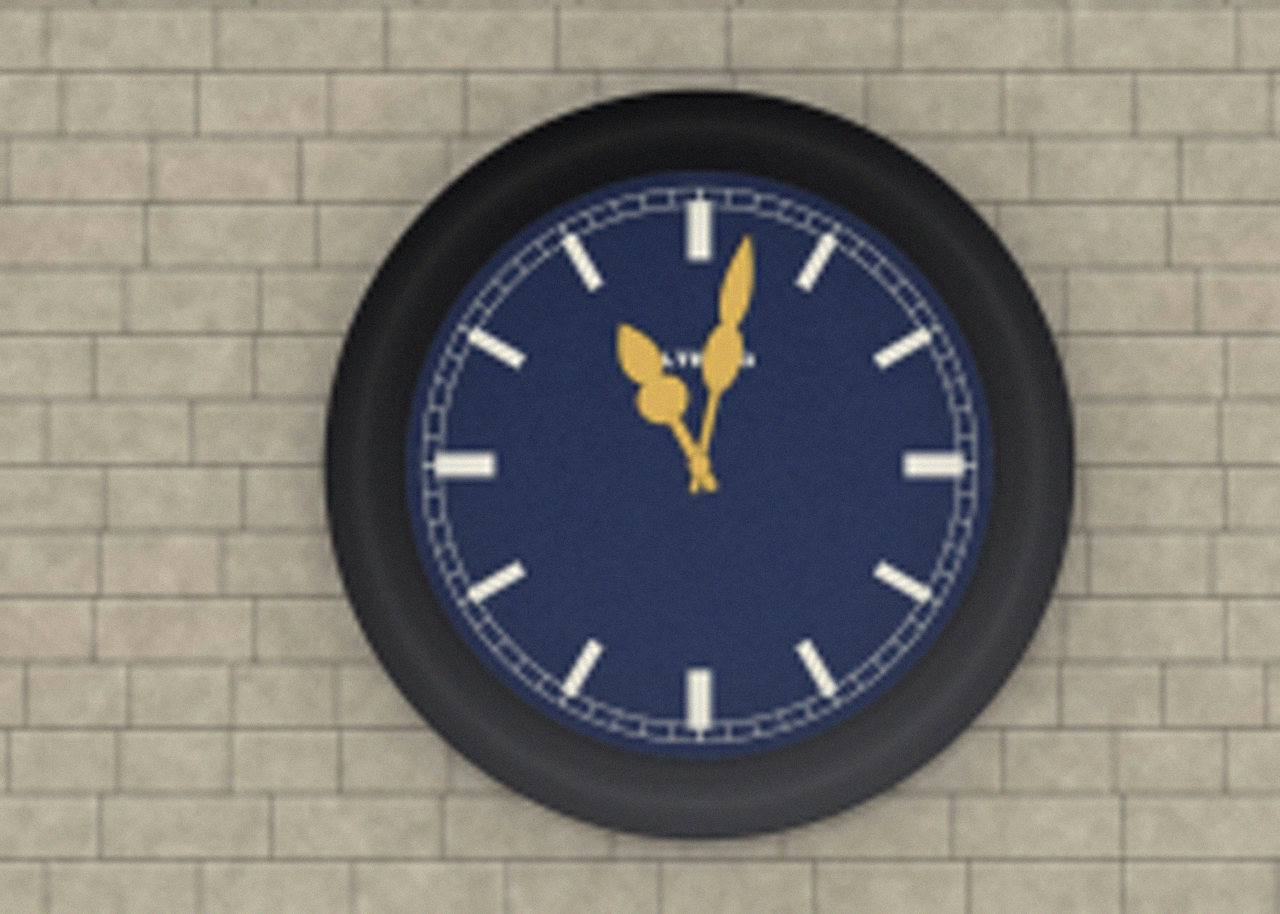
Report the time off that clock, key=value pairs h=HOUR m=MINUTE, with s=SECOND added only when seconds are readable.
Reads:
h=11 m=2
